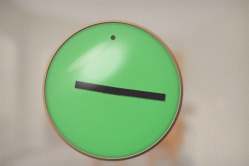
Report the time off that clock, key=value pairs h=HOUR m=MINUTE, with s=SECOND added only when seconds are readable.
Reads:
h=9 m=16
